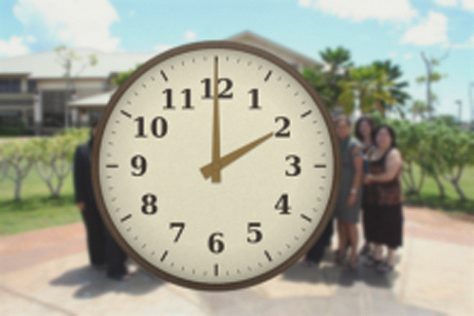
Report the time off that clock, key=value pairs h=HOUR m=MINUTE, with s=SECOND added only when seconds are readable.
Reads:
h=2 m=0
